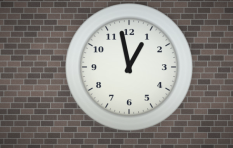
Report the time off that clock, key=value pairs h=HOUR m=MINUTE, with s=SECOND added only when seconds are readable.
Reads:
h=12 m=58
